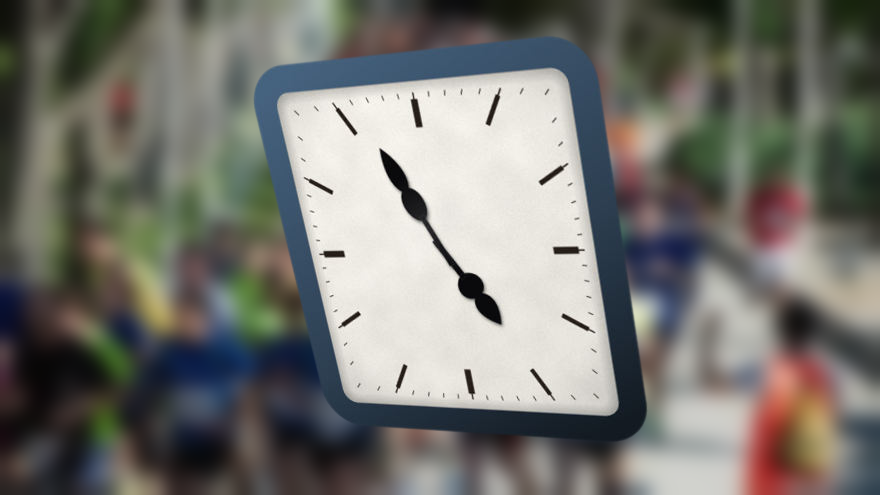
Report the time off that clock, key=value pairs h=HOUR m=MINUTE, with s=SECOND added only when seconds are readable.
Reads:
h=4 m=56
